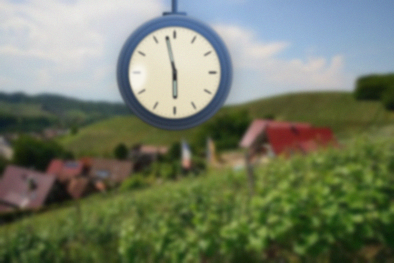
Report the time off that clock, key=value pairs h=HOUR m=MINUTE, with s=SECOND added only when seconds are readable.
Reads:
h=5 m=58
